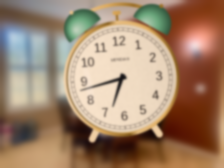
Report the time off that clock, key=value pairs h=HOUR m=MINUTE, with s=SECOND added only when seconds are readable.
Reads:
h=6 m=43
